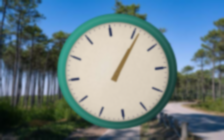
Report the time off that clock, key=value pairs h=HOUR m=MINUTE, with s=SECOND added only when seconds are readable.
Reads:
h=1 m=6
